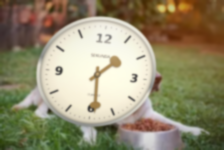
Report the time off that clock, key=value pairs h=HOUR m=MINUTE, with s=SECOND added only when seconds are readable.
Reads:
h=1 m=29
